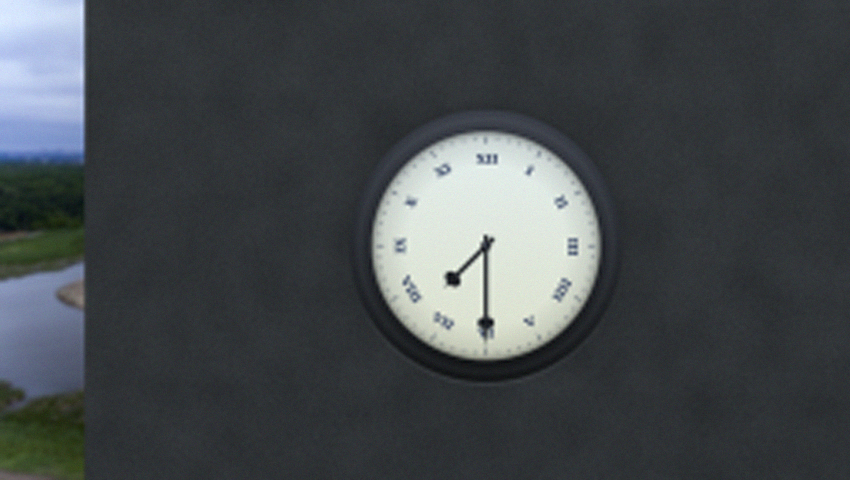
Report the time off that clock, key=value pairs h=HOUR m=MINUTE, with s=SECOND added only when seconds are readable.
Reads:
h=7 m=30
